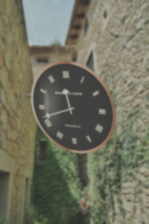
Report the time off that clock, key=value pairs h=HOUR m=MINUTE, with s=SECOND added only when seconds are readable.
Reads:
h=11 m=42
